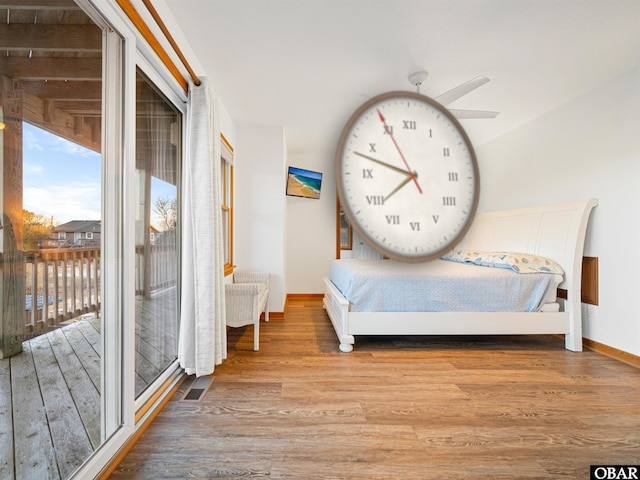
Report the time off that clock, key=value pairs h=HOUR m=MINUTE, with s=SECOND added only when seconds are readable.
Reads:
h=7 m=47 s=55
